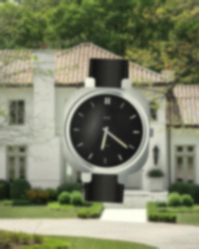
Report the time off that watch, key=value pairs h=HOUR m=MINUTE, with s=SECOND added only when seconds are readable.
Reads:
h=6 m=21
